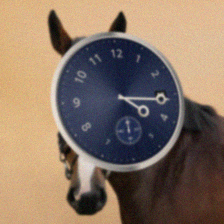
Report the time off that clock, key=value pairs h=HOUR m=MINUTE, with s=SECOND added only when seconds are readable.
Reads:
h=4 m=16
